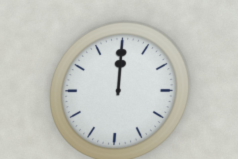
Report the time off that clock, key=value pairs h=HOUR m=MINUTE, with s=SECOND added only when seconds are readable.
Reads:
h=12 m=0
